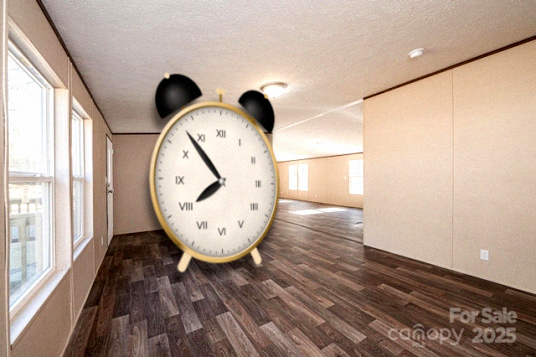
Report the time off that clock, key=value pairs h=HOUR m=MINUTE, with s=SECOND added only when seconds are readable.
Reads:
h=7 m=53
